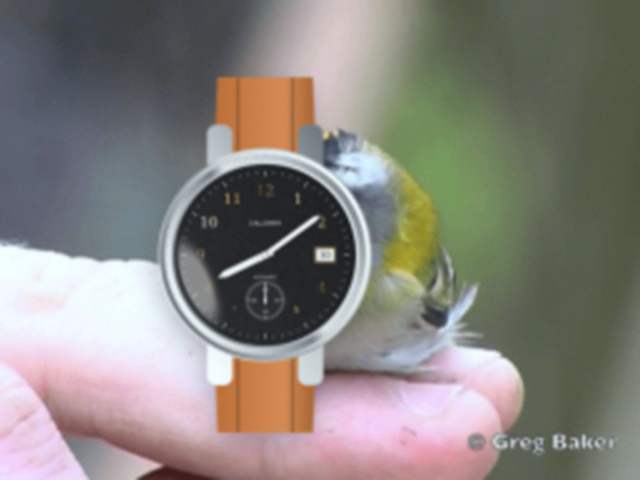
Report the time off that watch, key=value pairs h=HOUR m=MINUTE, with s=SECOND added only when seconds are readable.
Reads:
h=8 m=9
